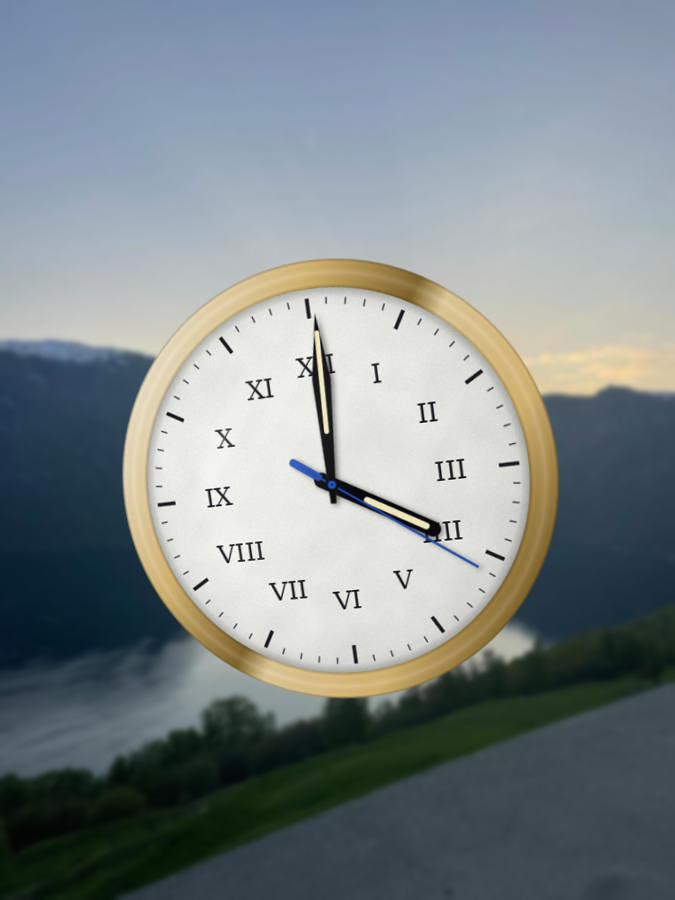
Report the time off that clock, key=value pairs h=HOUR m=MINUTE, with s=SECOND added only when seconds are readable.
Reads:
h=4 m=0 s=21
